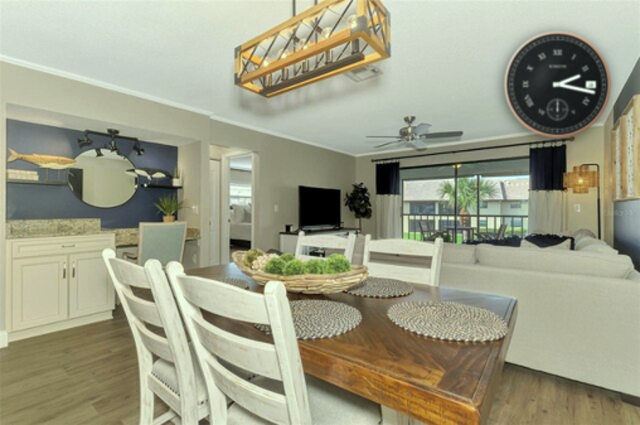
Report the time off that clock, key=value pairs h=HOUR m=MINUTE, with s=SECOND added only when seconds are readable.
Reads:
h=2 m=17
